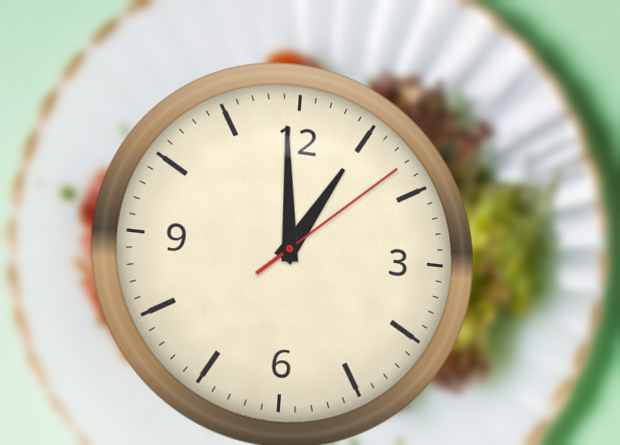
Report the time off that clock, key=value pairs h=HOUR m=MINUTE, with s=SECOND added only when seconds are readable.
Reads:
h=12 m=59 s=8
